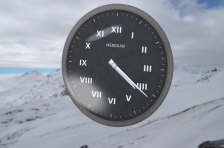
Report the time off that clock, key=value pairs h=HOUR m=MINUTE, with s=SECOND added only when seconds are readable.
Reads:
h=4 m=21
